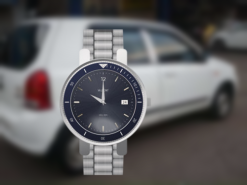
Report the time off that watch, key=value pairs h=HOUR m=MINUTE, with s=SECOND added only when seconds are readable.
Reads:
h=10 m=0
